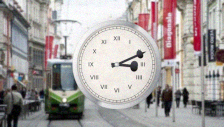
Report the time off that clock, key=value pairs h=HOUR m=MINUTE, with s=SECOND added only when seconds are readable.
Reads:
h=3 m=11
